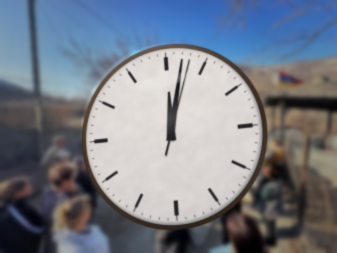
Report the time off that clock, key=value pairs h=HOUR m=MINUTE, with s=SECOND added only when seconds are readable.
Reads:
h=12 m=2 s=3
